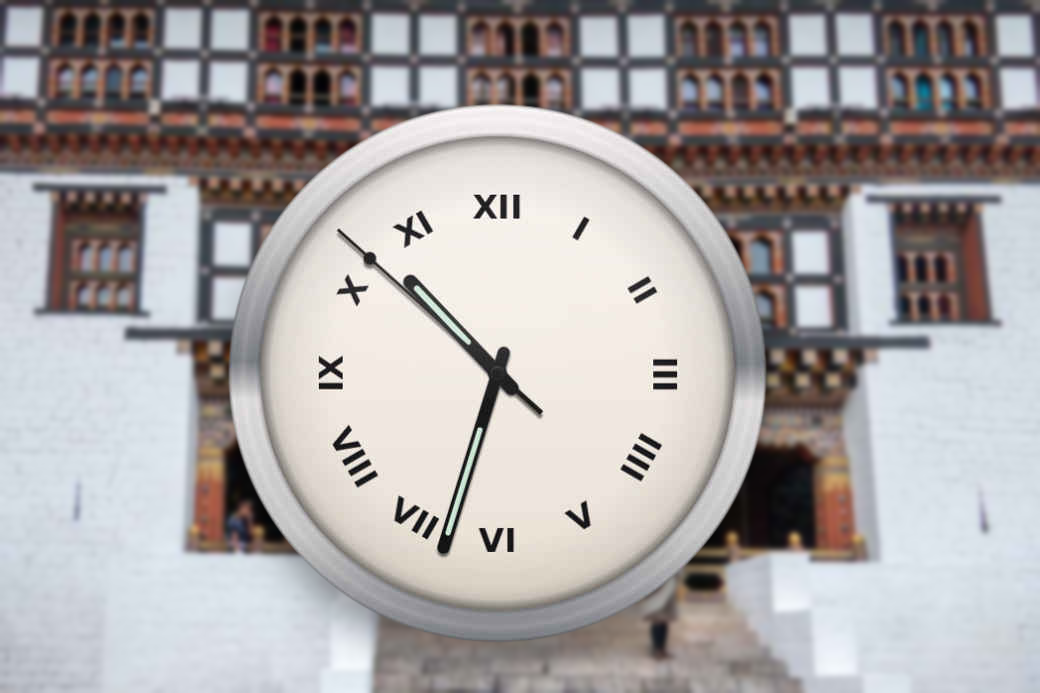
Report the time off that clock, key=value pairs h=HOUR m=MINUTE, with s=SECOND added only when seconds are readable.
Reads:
h=10 m=32 s=52
